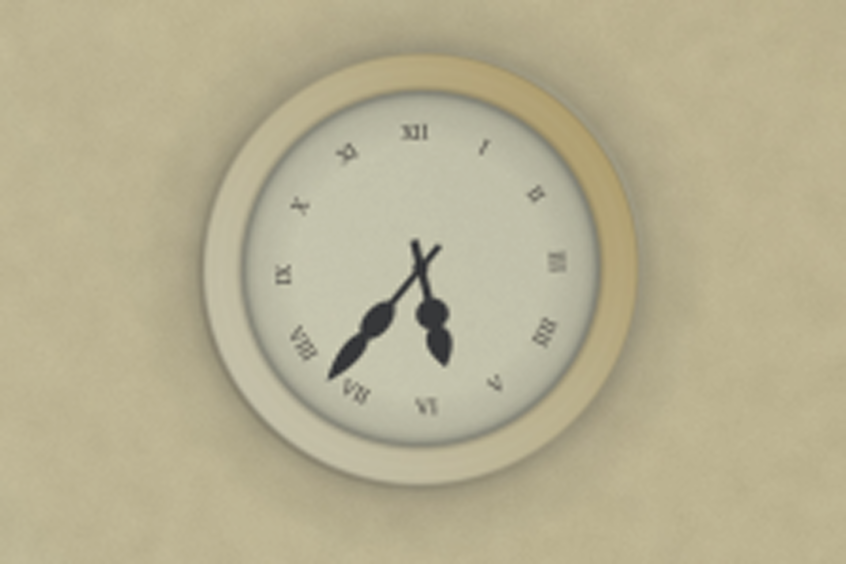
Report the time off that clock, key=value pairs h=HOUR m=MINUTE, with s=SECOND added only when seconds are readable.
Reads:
h=5 m=37
